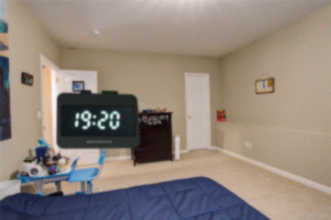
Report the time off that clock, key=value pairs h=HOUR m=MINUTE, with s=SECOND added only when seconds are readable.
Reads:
h=19 m=20
